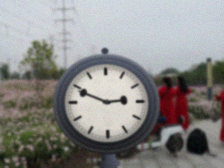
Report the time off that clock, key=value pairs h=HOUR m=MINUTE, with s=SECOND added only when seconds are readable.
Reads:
h=2 m=49
